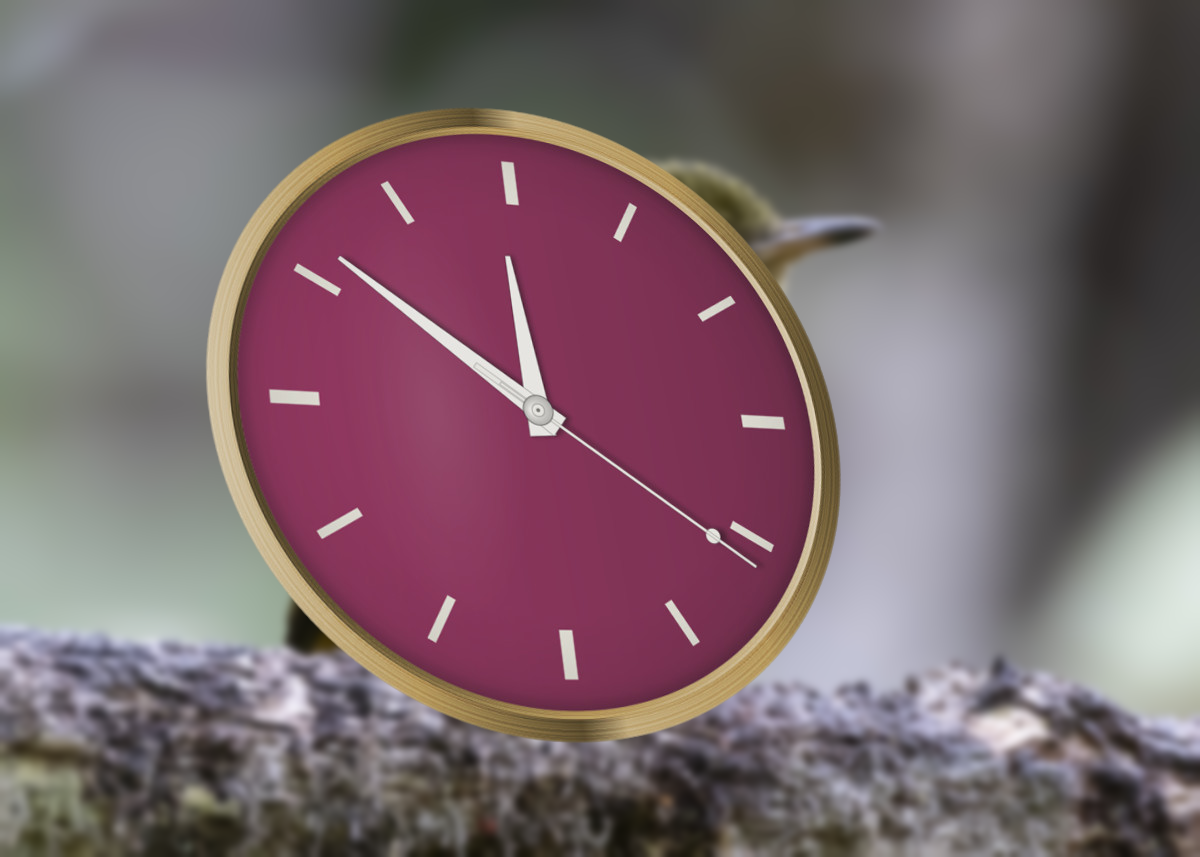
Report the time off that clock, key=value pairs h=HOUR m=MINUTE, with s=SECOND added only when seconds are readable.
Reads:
h=11 m=51 s=21
